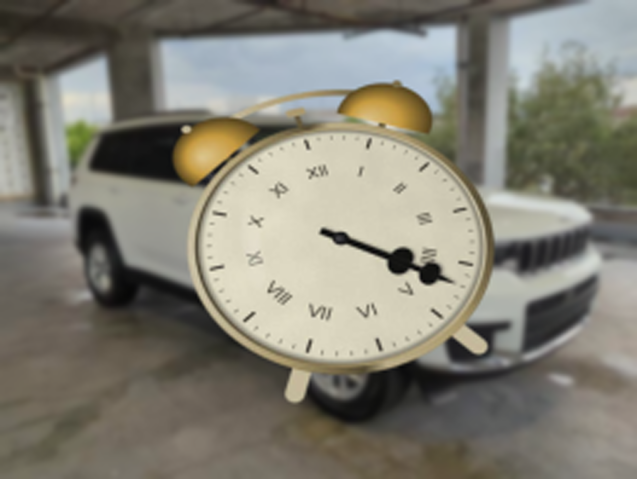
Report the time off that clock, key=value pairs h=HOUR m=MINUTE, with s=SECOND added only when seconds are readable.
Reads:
h=4 m=22
